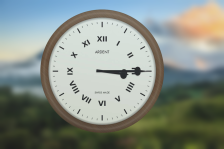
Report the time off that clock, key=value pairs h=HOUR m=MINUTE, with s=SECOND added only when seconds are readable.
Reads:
h=3 m=15
